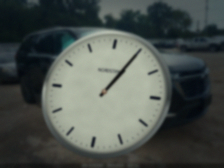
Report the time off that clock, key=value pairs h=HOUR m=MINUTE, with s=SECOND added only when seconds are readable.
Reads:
h=1 m=5
